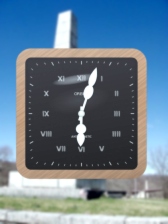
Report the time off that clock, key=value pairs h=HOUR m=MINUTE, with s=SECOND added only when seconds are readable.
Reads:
h=6 m=3
